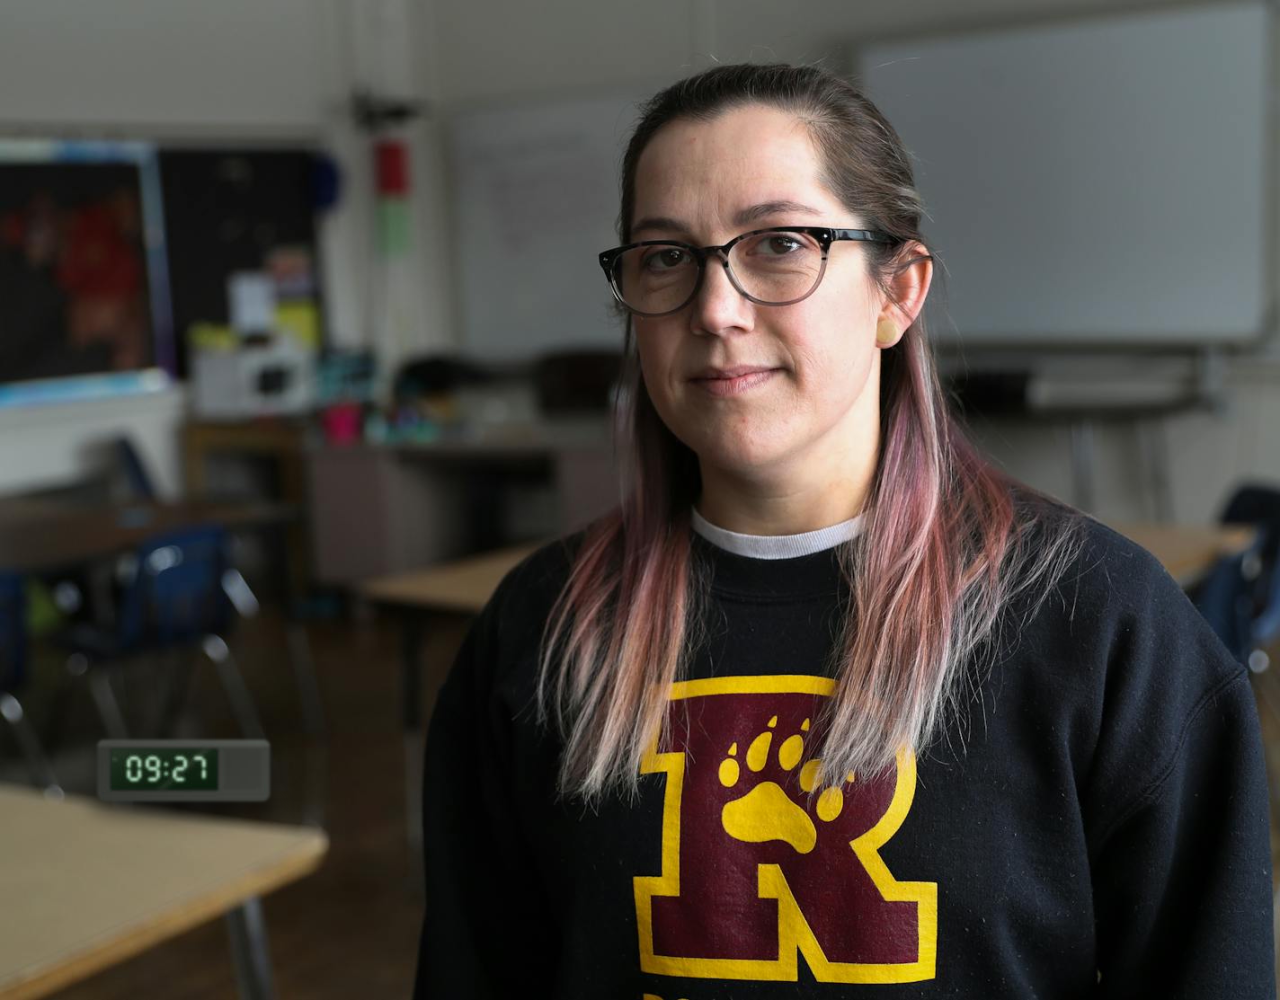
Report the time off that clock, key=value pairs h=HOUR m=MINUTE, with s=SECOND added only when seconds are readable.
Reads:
h=9 m=27
